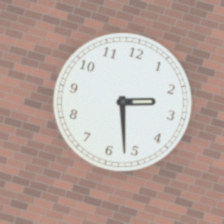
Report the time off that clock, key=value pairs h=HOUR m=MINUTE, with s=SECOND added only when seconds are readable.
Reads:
h=2 m=27
